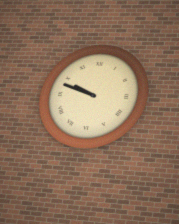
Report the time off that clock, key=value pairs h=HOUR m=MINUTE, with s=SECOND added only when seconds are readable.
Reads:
h=9 m=48
